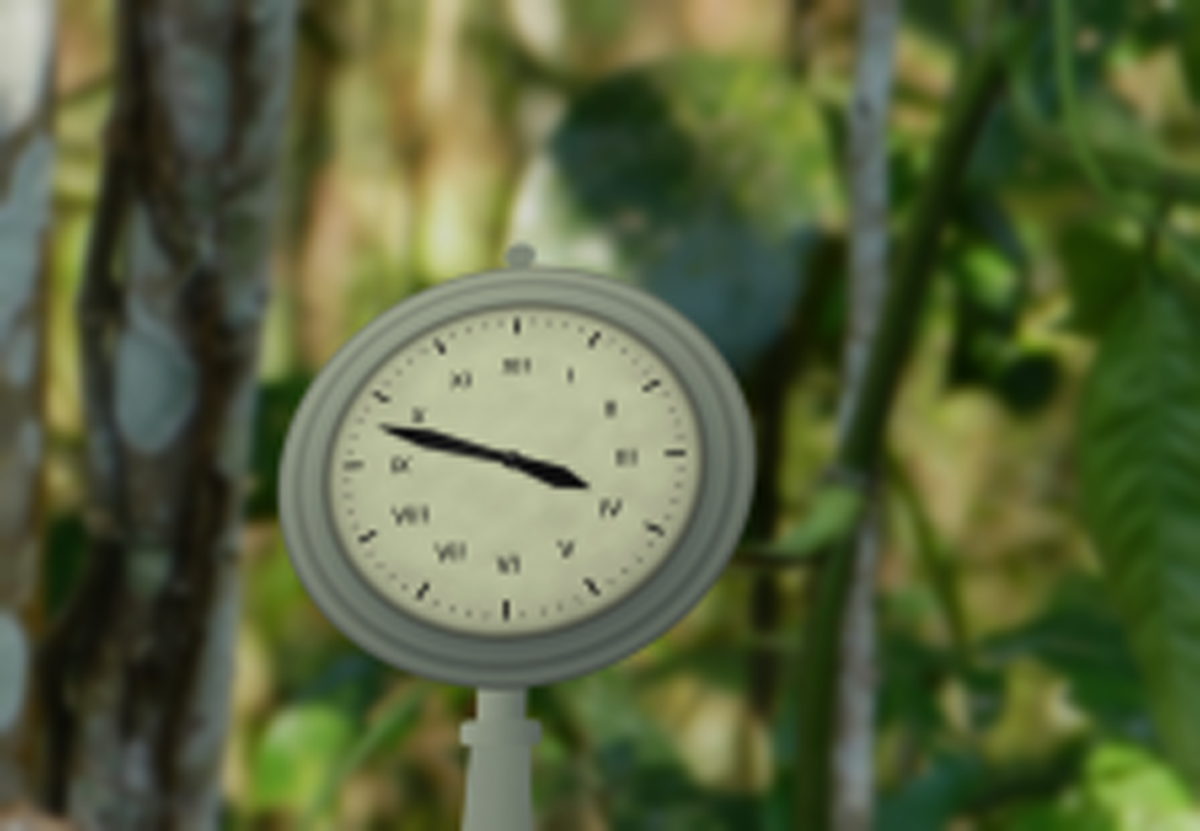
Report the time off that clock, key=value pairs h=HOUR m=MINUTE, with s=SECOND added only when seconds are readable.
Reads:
h=3 m=48
